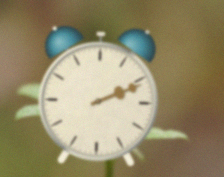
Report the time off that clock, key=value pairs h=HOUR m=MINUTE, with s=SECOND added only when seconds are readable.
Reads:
h=2 m=11
